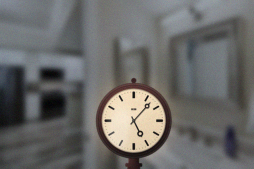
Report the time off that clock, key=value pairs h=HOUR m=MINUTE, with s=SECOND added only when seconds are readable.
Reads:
h=5 m=7
